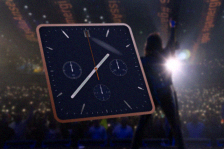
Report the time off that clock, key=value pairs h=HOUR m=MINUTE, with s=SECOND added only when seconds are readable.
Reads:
h=1 m=38
